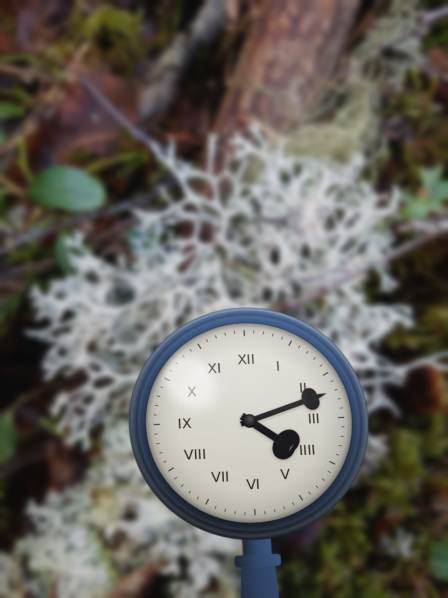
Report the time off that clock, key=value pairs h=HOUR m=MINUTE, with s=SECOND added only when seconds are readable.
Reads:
h=4 m=12
